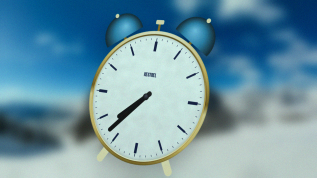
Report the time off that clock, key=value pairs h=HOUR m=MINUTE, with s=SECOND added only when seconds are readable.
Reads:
h=7 m=37
